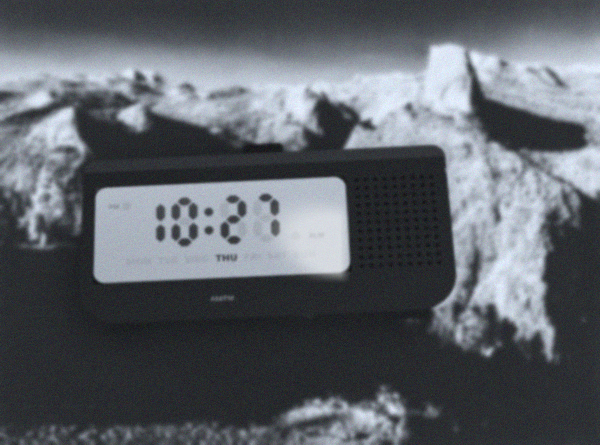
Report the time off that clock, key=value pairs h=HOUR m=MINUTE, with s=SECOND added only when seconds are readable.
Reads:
h=10 m=27
